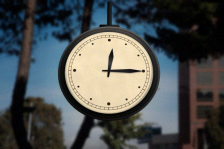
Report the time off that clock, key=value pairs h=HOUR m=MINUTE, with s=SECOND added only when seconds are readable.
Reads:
h=12 m=15
